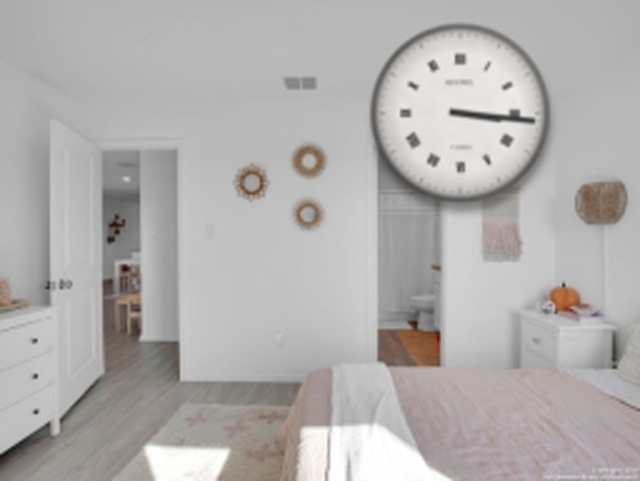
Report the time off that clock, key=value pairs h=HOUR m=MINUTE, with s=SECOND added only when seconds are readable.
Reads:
h=3 m=16
